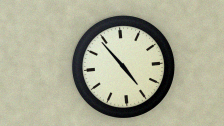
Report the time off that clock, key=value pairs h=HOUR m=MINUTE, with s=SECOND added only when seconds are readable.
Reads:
h=4 m=54
